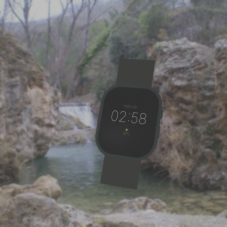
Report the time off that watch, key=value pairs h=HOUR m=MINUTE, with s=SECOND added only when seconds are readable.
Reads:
h=2 m=58
